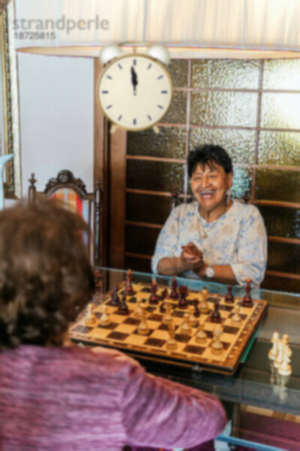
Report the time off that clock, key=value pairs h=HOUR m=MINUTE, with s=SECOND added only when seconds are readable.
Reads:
h=11 m=59
